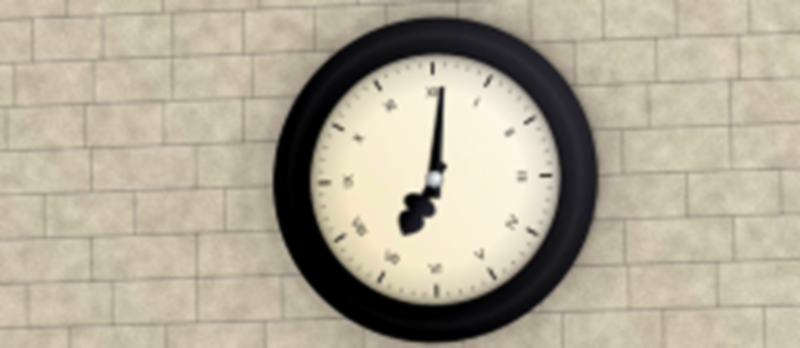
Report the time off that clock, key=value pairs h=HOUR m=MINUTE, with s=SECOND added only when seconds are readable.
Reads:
h=7 m=1
